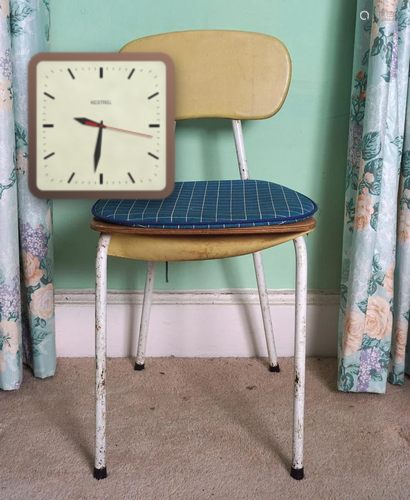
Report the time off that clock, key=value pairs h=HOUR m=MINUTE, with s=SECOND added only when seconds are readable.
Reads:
h=9 m=31 s=17
